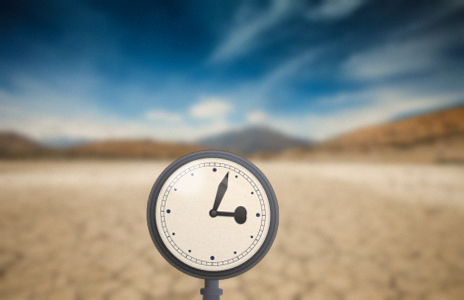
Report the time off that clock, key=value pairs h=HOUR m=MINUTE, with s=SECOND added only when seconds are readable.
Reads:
h=3 m=3
